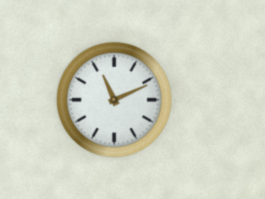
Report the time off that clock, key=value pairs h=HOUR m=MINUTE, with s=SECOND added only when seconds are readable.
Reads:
h=11 m=11
